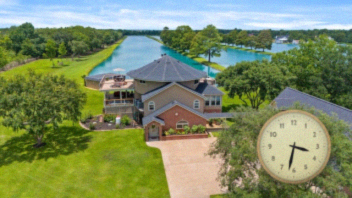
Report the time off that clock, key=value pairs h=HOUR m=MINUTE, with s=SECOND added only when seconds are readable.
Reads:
h=3 m=32
